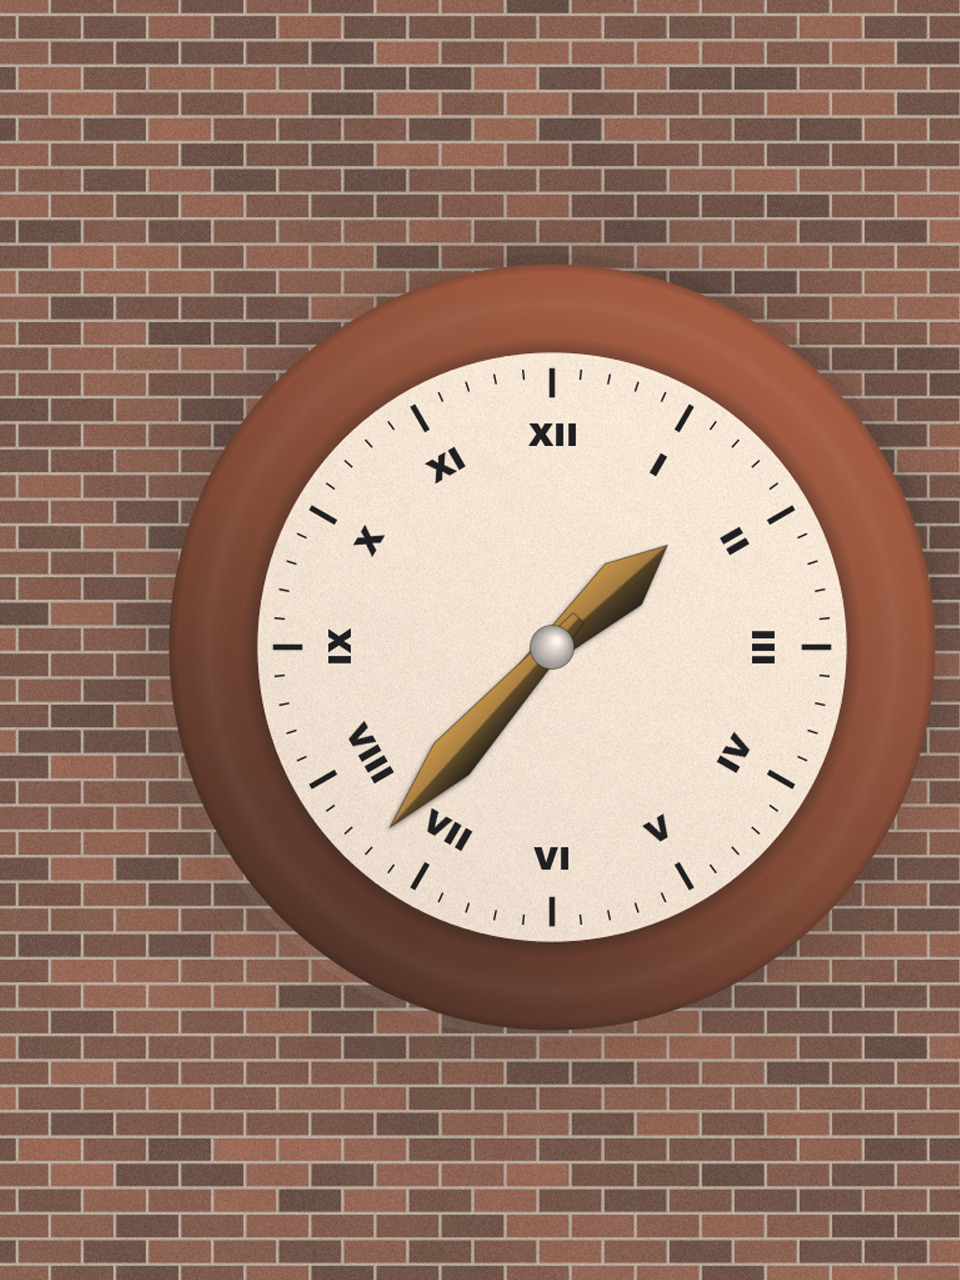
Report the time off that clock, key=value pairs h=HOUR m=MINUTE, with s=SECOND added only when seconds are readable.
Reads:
h=1 m=37
